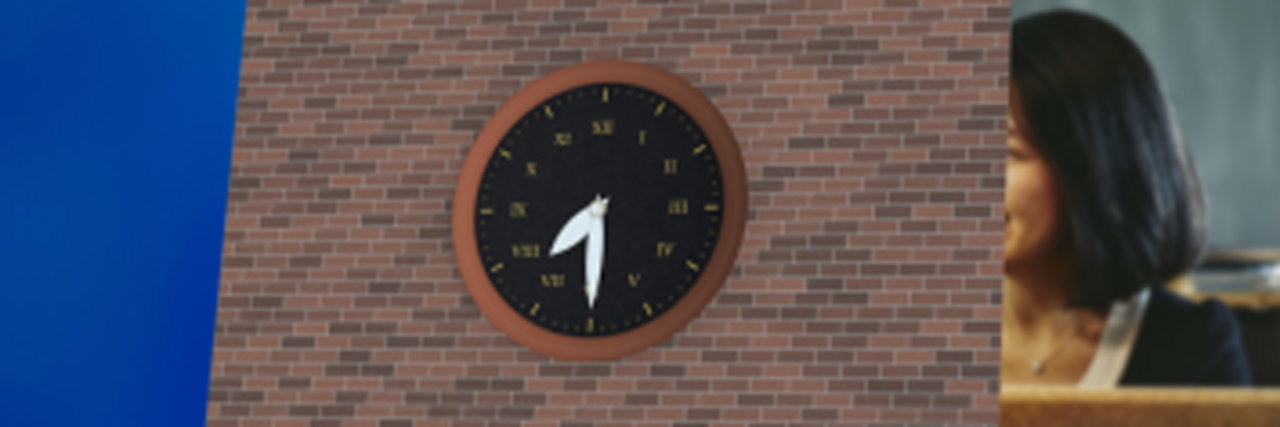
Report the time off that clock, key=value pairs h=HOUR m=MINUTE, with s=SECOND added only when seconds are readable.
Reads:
h=7 m=30
